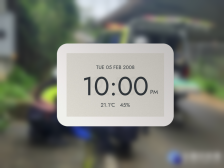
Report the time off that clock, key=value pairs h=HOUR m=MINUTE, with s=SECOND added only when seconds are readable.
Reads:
h=10 m=0
